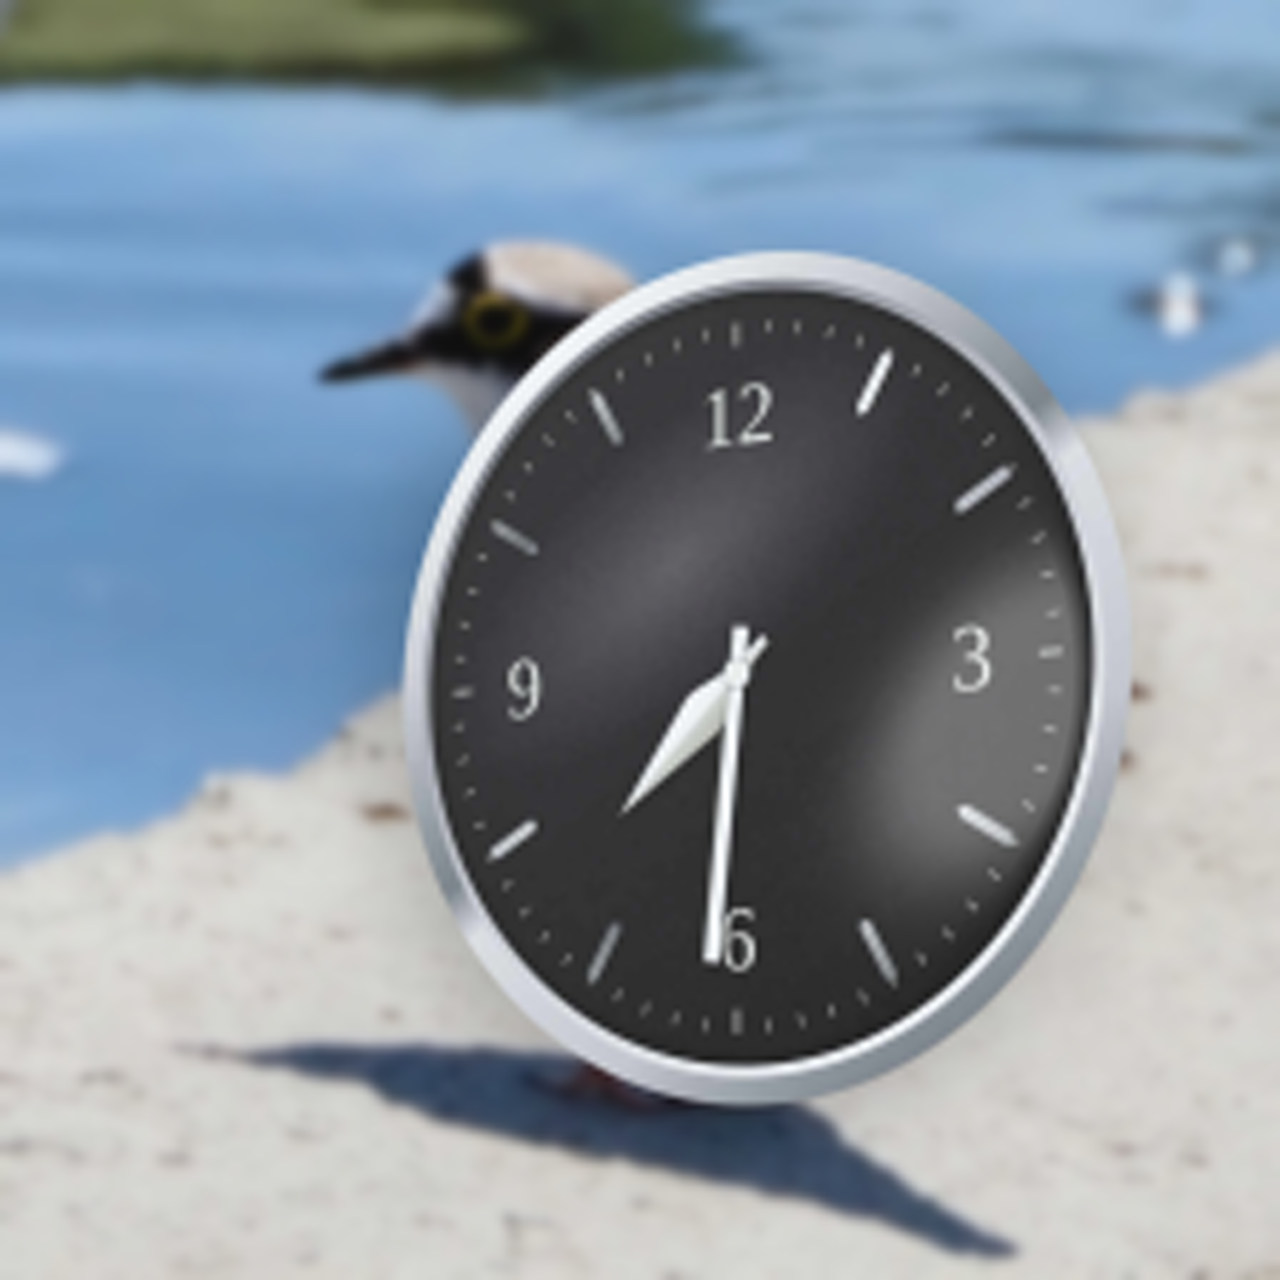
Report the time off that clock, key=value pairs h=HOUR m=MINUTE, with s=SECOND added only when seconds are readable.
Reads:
h=7 m=31
